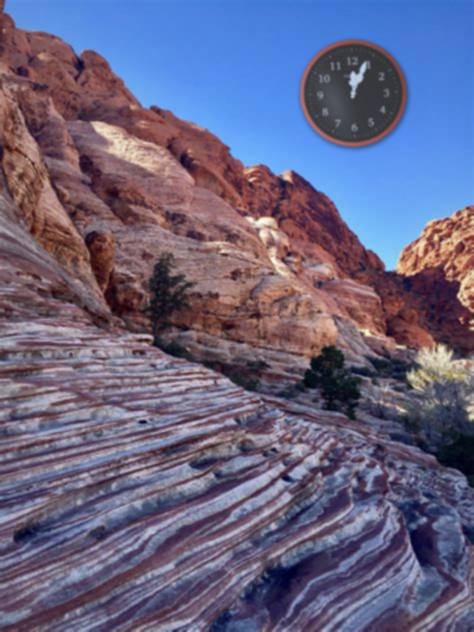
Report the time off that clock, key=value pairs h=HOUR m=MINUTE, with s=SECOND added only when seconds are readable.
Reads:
h=12 m=4
